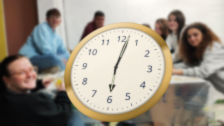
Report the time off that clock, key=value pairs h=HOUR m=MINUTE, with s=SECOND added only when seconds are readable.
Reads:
h=6 m=2
